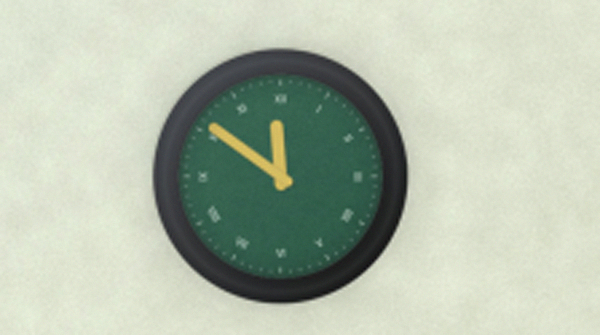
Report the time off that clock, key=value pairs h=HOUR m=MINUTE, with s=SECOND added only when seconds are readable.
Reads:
h=11 m=51
